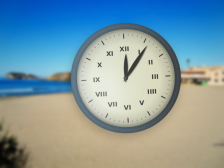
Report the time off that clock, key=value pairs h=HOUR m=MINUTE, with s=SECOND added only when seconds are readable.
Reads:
h=12 m=6
